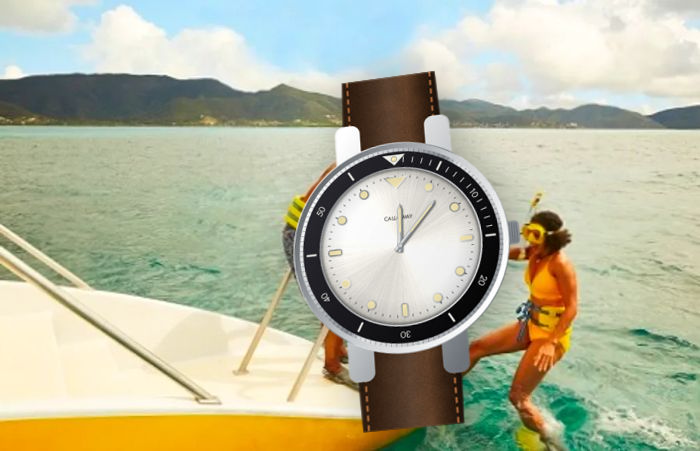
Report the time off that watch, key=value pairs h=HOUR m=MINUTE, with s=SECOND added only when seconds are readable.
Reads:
h=12 m=7
